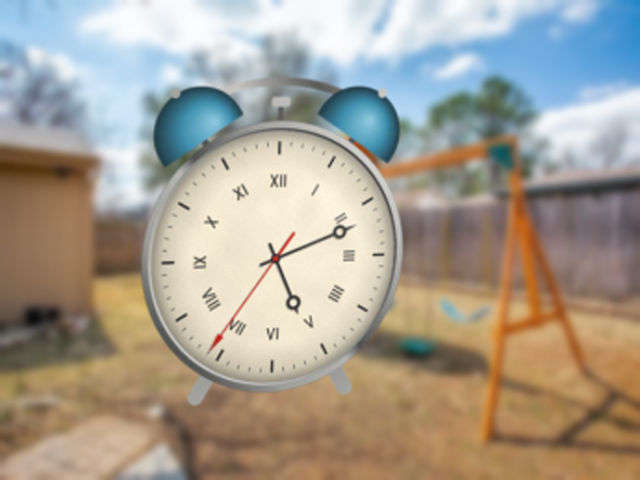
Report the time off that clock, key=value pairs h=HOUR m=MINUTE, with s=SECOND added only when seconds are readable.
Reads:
h=5 m=11 s=36
